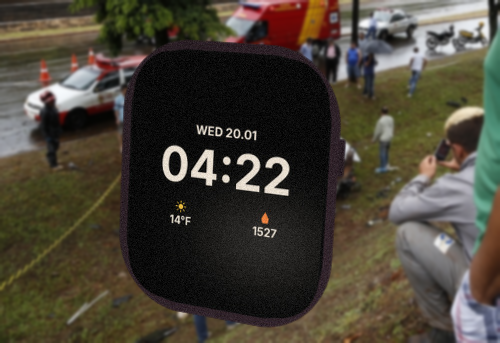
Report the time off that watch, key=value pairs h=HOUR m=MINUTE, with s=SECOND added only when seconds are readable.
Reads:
h=4 m=22
